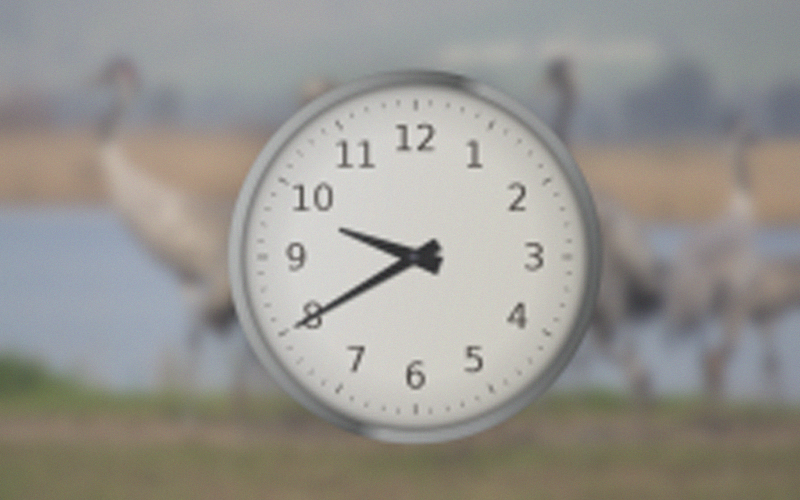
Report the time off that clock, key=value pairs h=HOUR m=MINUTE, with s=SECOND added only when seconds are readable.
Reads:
h=9 m=40
